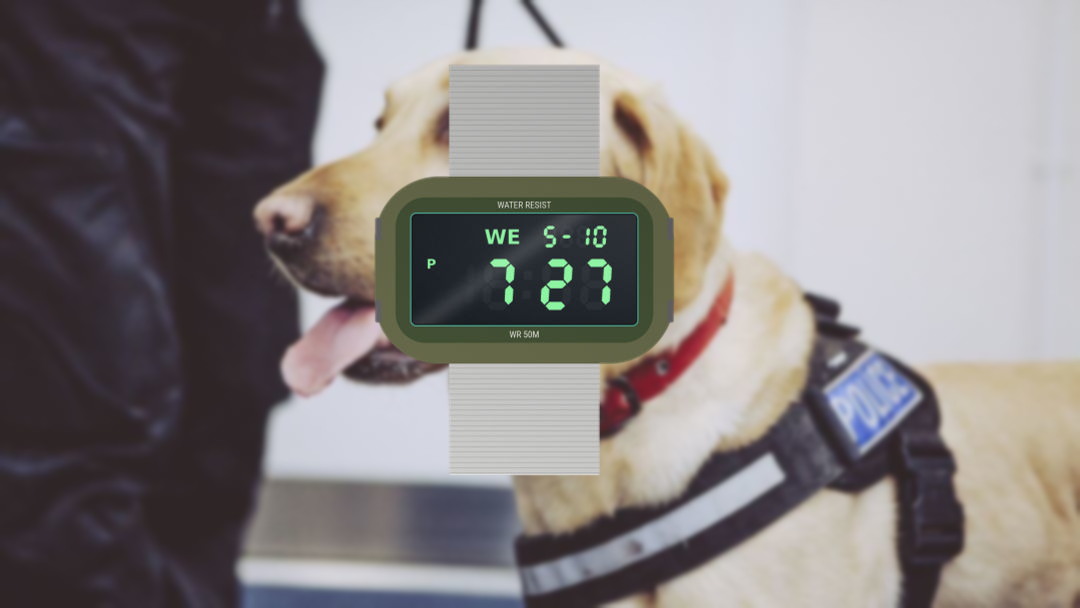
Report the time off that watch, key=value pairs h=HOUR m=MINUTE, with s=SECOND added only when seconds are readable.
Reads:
h=7 m=27
